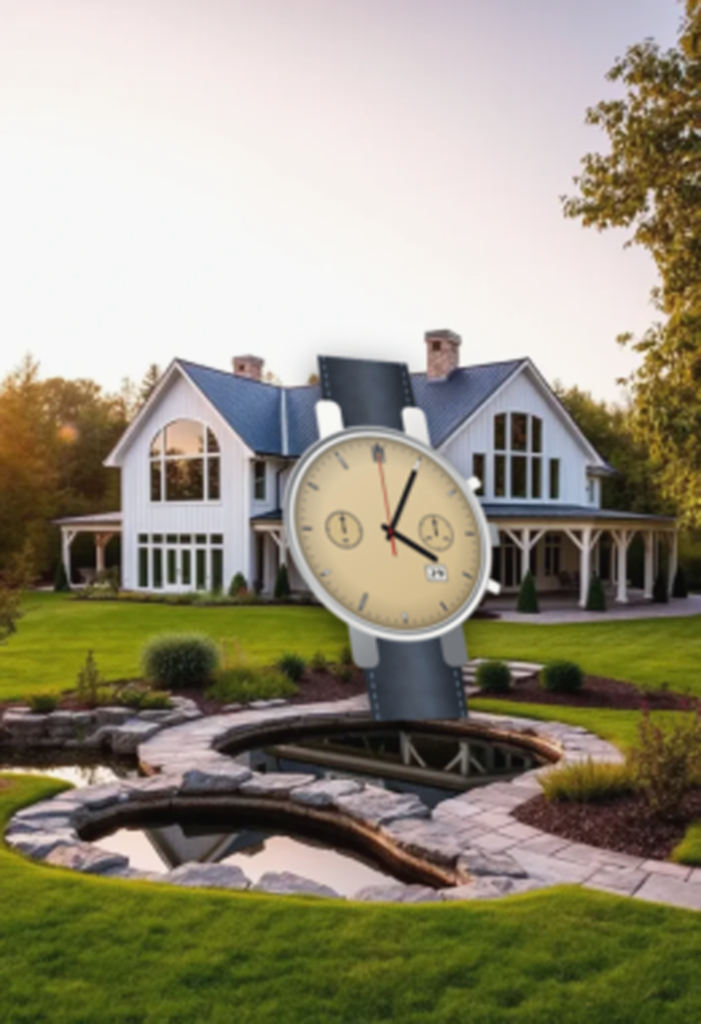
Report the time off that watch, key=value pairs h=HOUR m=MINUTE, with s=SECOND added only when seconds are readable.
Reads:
h=4 m=5
